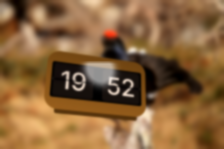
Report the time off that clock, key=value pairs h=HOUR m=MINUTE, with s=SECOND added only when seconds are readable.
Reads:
h=19 m=52
